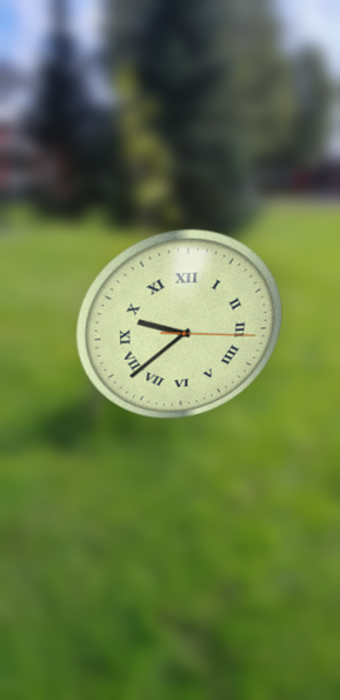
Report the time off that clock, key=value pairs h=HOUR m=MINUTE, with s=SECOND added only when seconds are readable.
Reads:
h=9 m=38 s=16
